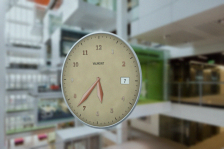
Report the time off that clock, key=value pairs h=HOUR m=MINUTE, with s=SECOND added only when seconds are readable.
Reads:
h=5 m=37
